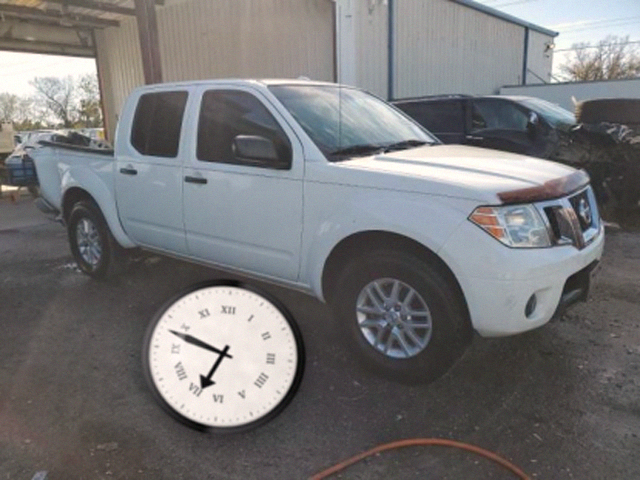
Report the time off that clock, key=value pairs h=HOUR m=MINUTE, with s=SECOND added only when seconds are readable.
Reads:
h=6 m=48
